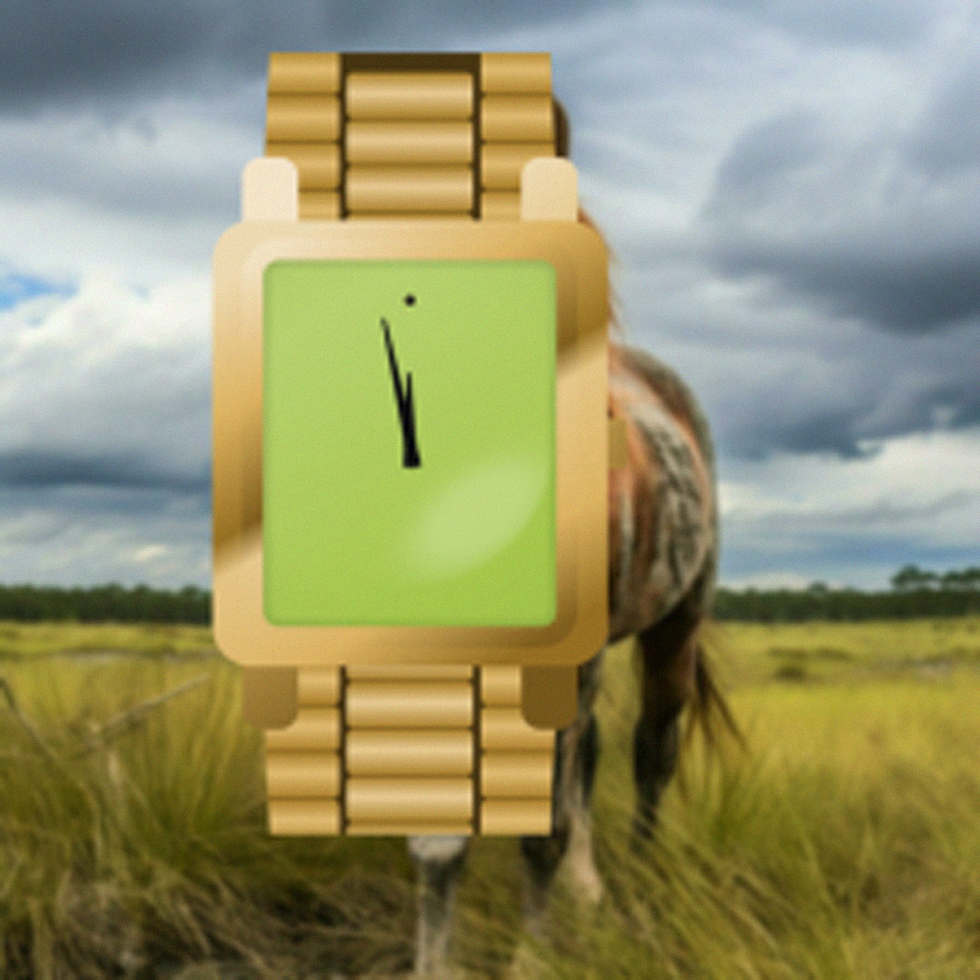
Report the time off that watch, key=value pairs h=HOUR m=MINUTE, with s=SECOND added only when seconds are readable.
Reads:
h=11 m=58
